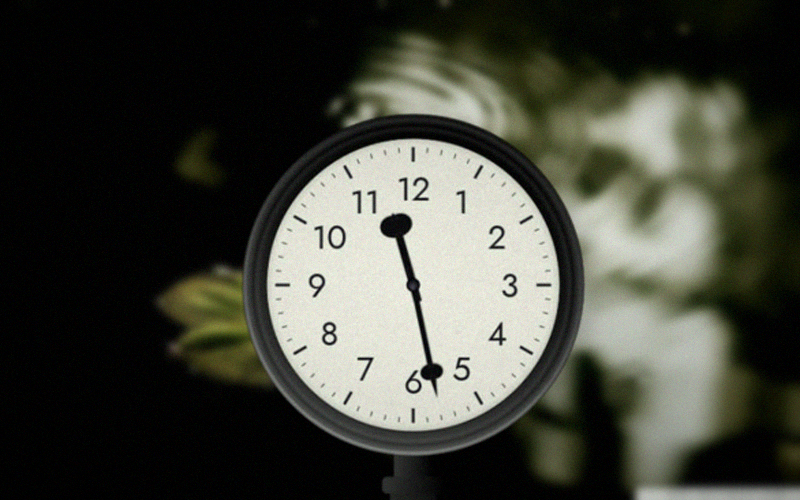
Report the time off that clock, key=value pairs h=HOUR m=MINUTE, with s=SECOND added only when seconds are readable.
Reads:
h=11 m=28
